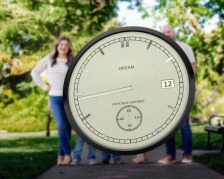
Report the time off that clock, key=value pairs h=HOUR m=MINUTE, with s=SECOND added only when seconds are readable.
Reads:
h=8 m=44
